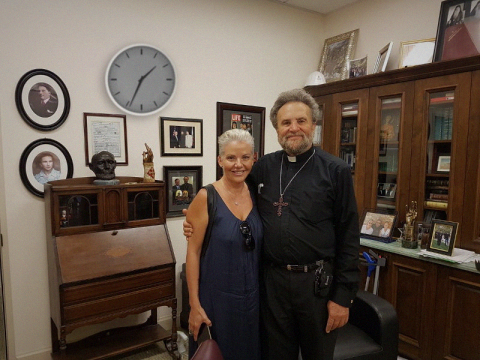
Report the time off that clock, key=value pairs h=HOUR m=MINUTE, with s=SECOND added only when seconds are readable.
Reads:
h=1 m=34
